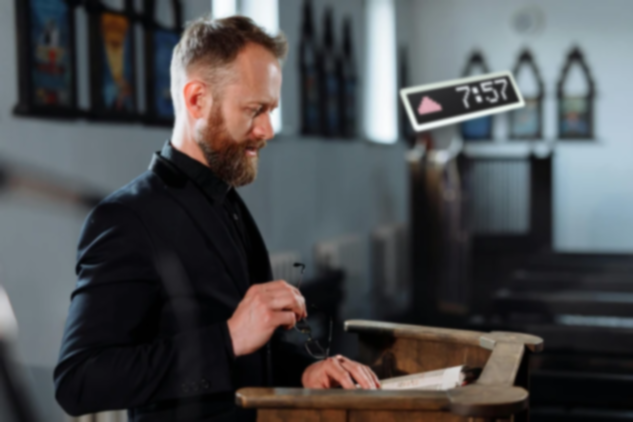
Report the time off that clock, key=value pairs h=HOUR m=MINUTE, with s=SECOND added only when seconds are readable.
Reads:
h=7 m=57
